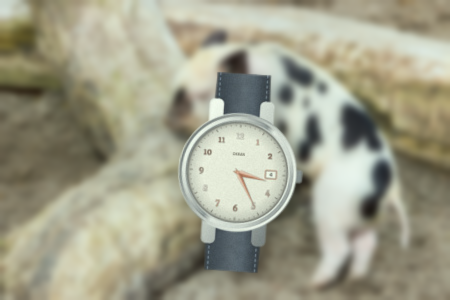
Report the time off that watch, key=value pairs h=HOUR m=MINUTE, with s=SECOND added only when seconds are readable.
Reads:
h=3 m=25
